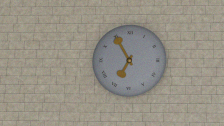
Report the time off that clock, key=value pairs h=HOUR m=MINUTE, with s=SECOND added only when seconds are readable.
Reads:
h=6 m=55
